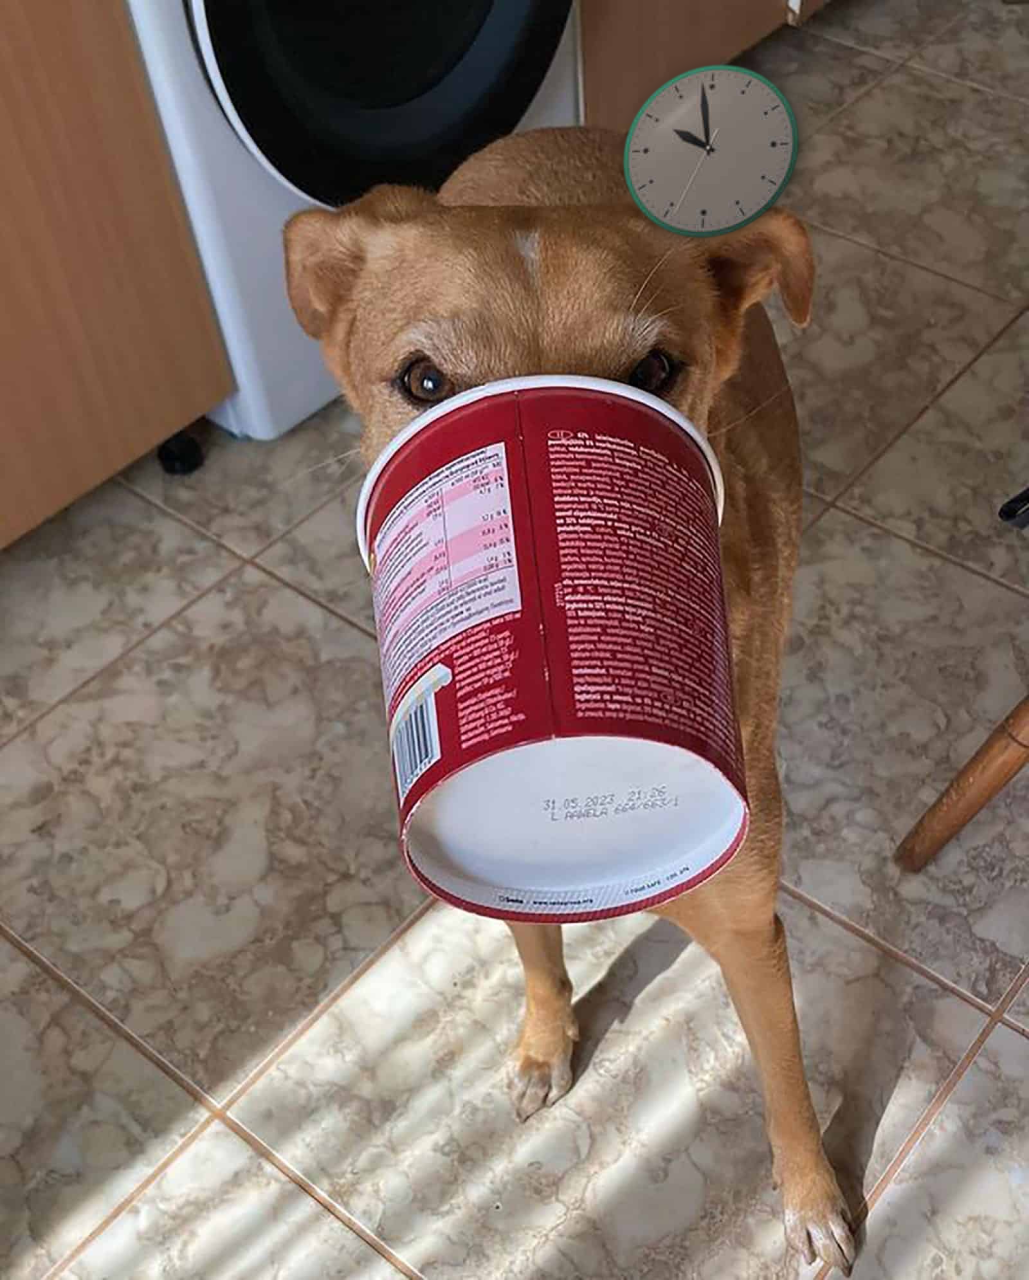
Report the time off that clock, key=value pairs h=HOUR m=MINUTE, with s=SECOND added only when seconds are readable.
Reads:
h=9 m=58 s=34
